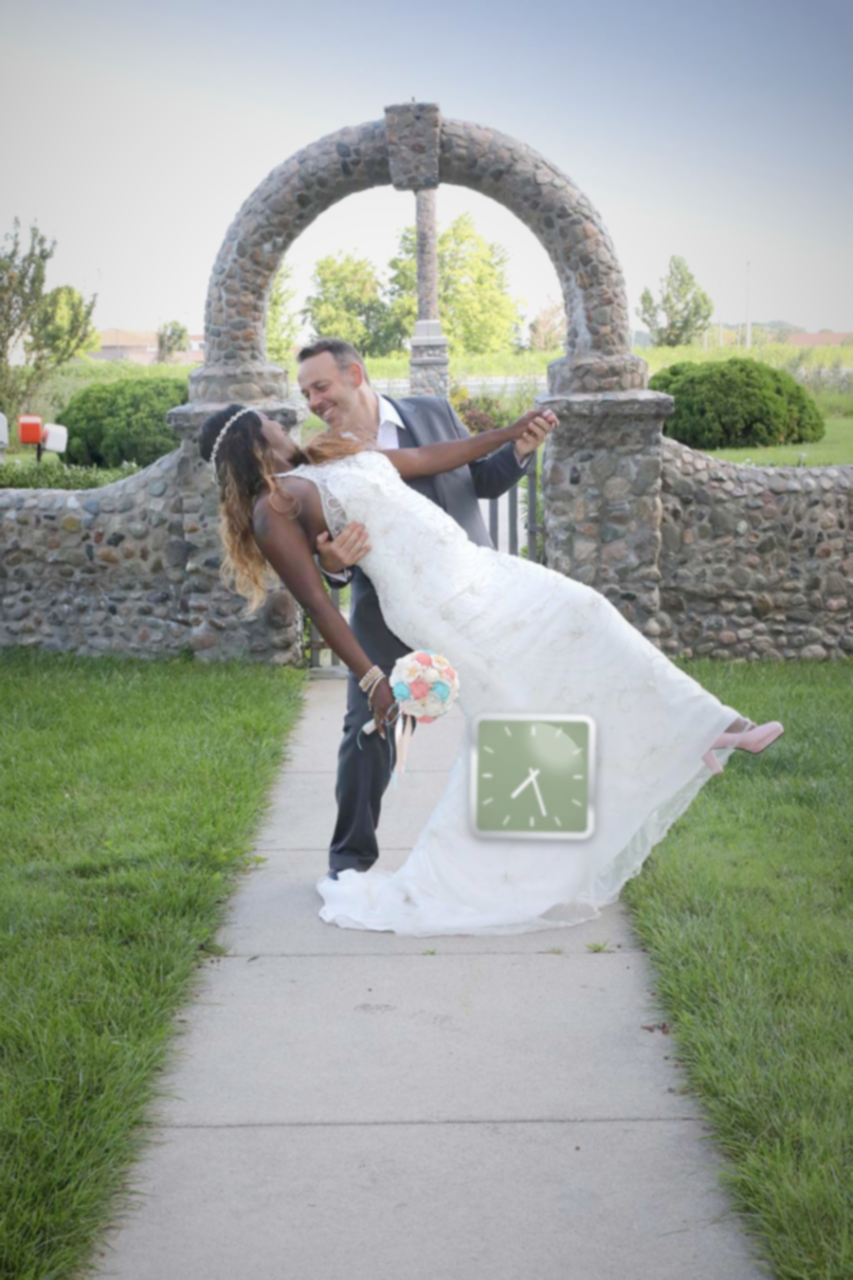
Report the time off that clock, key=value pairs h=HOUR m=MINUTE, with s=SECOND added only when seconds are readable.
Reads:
h=7 m=27
